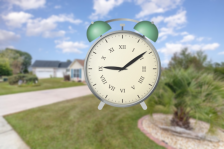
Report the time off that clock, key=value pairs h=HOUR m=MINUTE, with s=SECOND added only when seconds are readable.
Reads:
h=9 m=9
